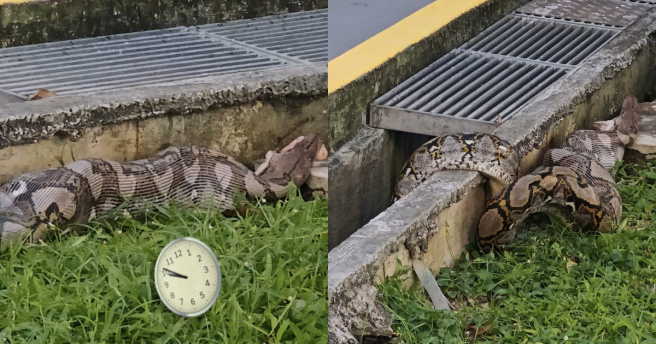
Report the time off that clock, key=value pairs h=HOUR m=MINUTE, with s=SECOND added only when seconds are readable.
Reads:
h=9 m=51
